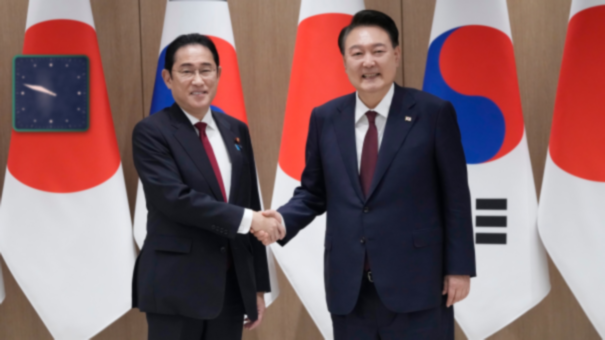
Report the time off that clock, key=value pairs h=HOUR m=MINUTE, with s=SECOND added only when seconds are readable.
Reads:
h=9 m=48
